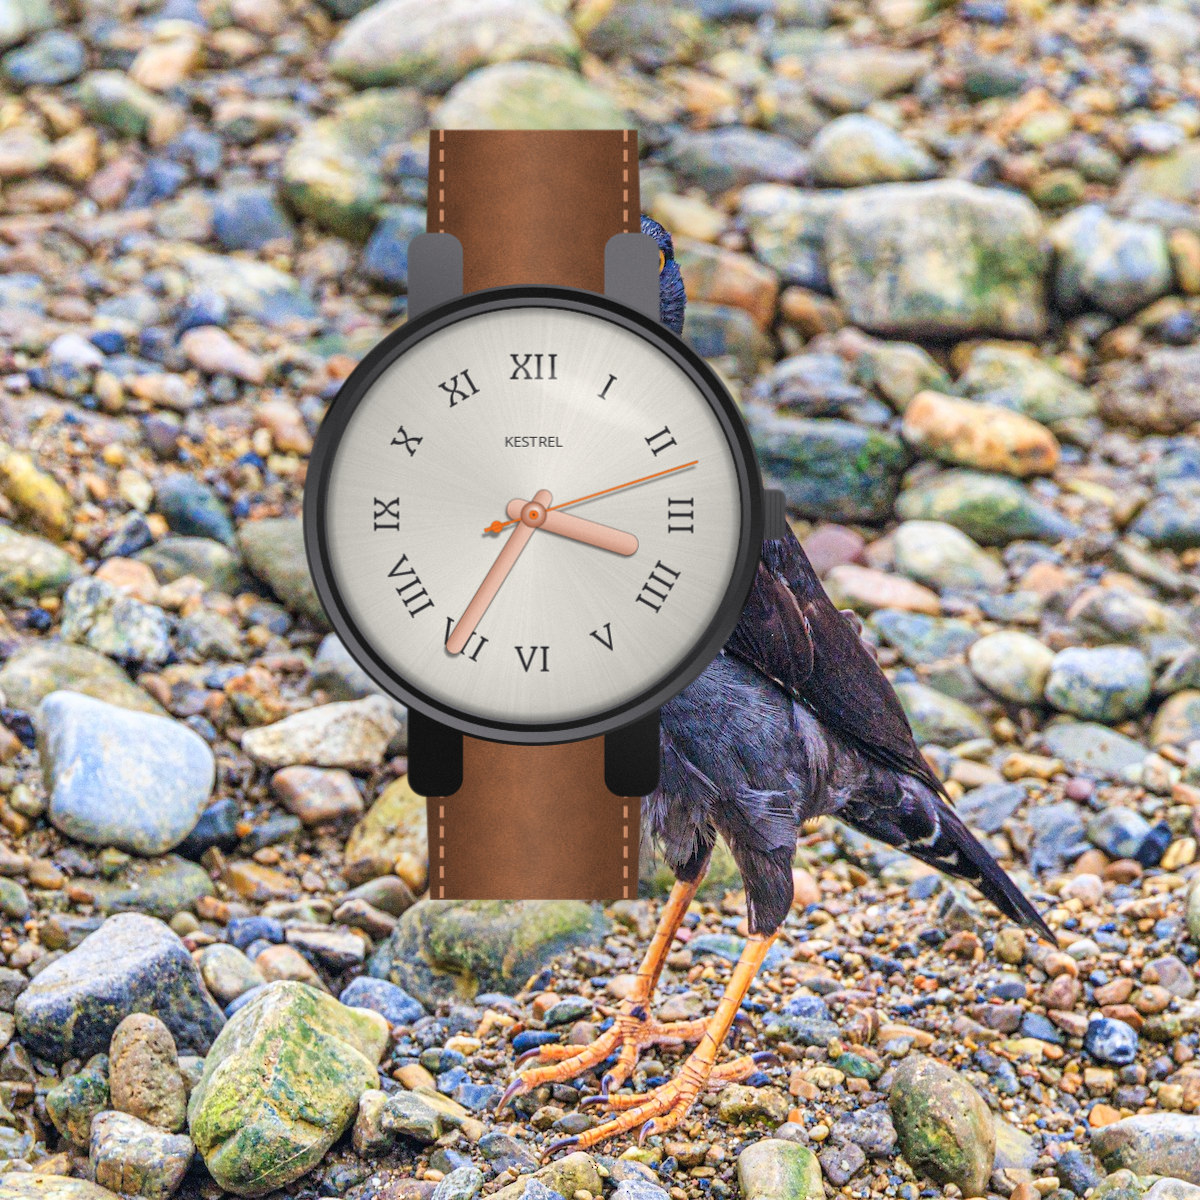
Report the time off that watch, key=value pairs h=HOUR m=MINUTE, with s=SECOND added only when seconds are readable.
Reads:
h=3 m=35 s=12
